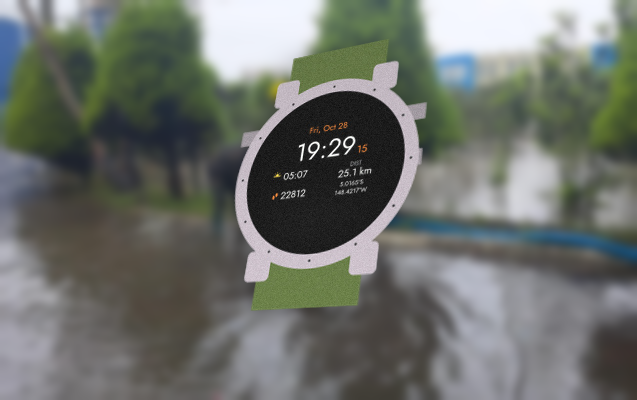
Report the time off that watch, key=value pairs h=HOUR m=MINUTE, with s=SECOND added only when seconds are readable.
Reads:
h=19 m=29 s=15
